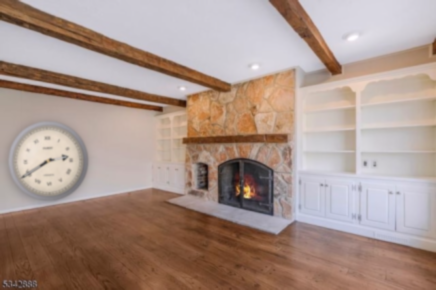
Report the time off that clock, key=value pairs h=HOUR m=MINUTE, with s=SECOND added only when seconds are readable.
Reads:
h=2 m=40
